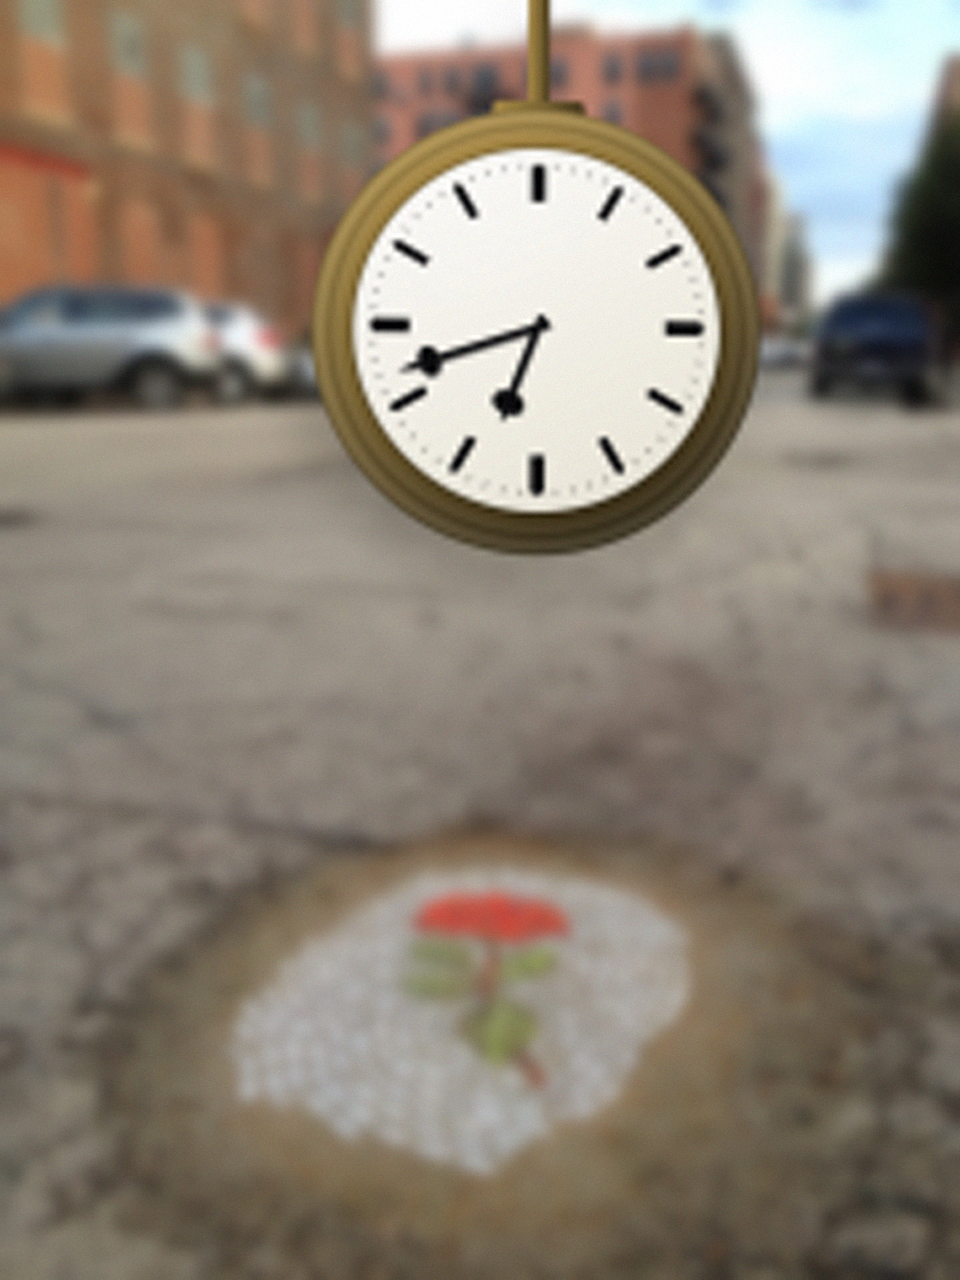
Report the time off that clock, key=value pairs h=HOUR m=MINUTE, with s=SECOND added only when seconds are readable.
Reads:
h=6 m=42
